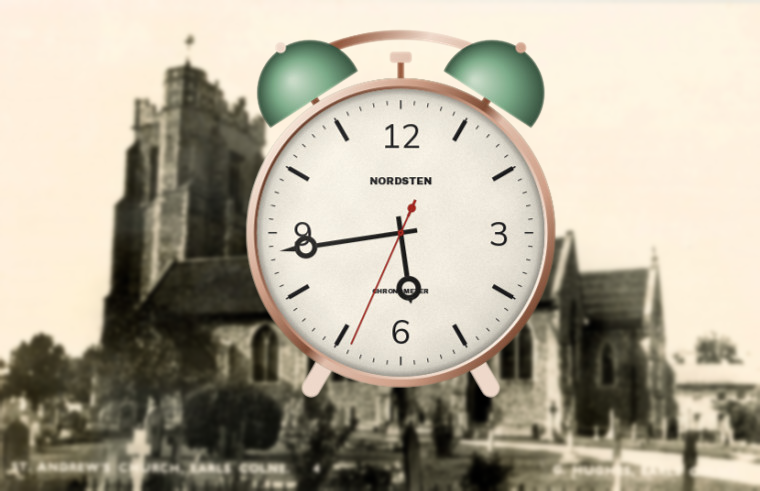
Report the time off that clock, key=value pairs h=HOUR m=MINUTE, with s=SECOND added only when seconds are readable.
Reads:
h=5 m=43 s=34
